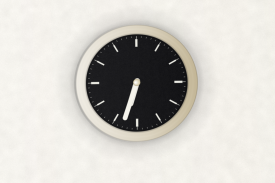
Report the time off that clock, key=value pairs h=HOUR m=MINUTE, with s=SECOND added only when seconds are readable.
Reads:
h=6 m=33
